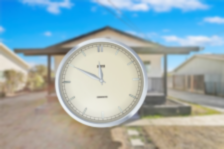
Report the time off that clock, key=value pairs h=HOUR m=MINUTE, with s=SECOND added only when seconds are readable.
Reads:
h=11 m=50
